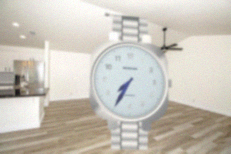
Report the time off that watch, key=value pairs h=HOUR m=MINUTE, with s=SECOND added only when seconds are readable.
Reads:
h=7 m=35
